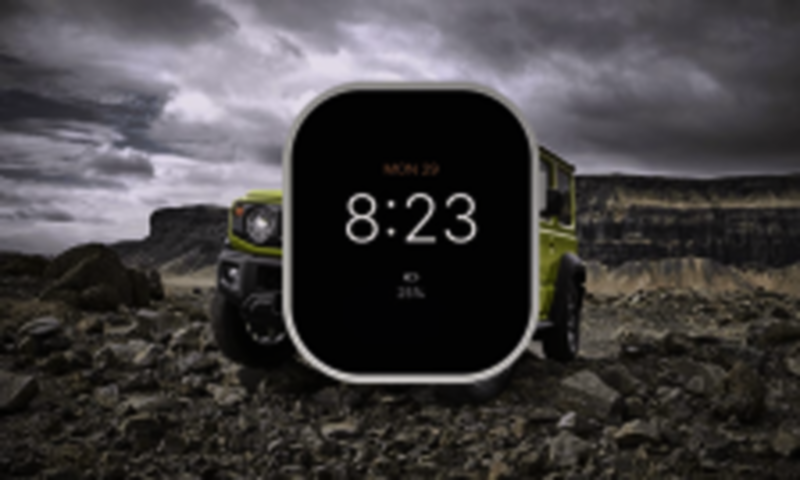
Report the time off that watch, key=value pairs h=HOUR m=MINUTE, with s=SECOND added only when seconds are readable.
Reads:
h=8 m=23
